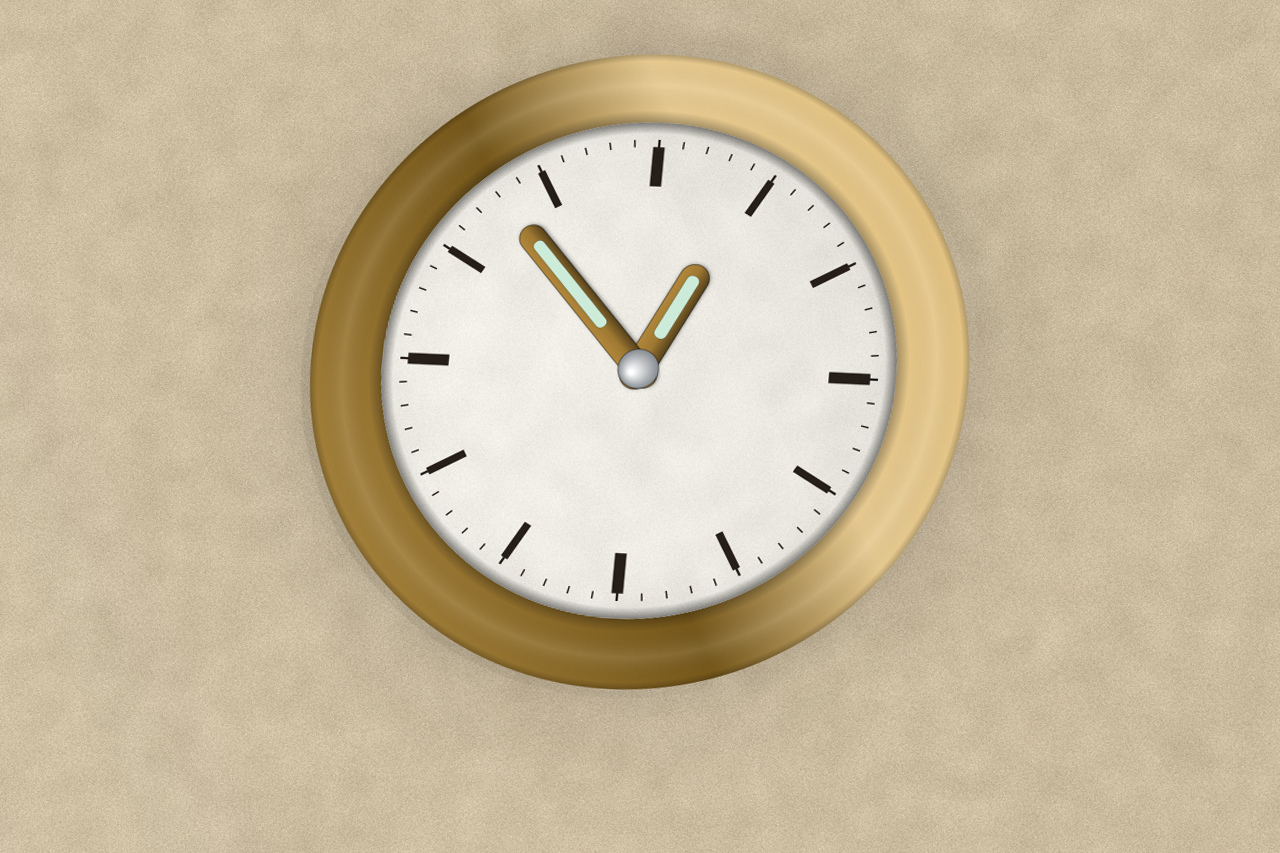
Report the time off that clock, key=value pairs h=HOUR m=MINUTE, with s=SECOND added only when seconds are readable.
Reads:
h=12 m=53
